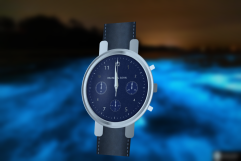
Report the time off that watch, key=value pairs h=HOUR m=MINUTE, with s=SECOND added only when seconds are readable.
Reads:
h=11 m=59
